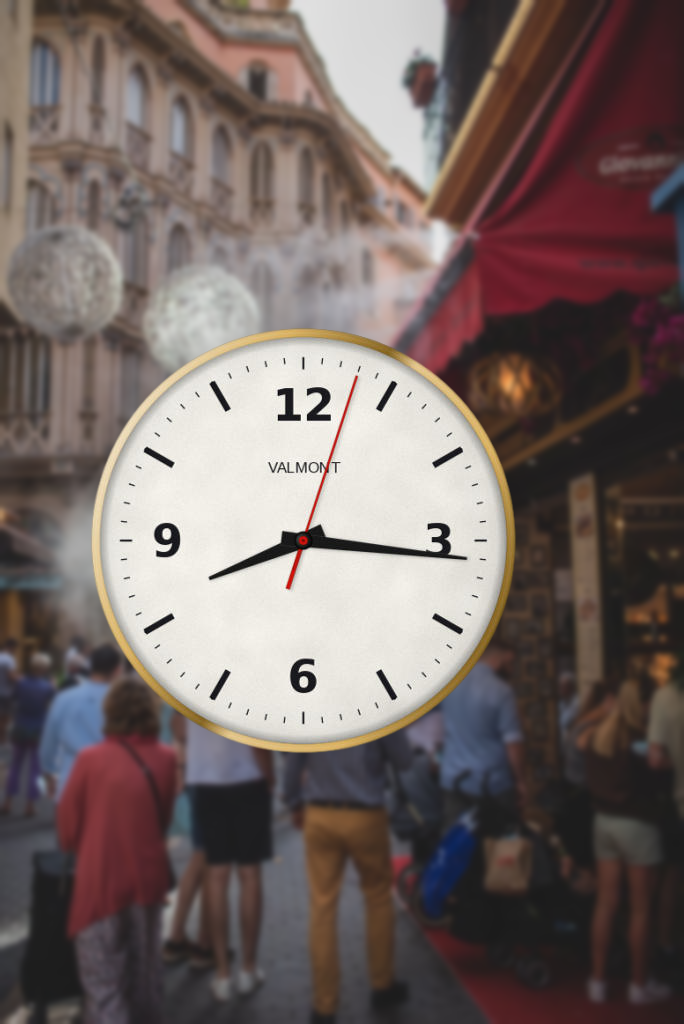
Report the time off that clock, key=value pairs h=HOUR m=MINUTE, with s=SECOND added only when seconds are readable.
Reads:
h=8 m=16 s=3
